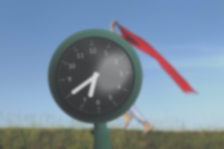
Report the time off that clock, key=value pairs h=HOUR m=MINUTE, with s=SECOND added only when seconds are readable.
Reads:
h=6 m=40
